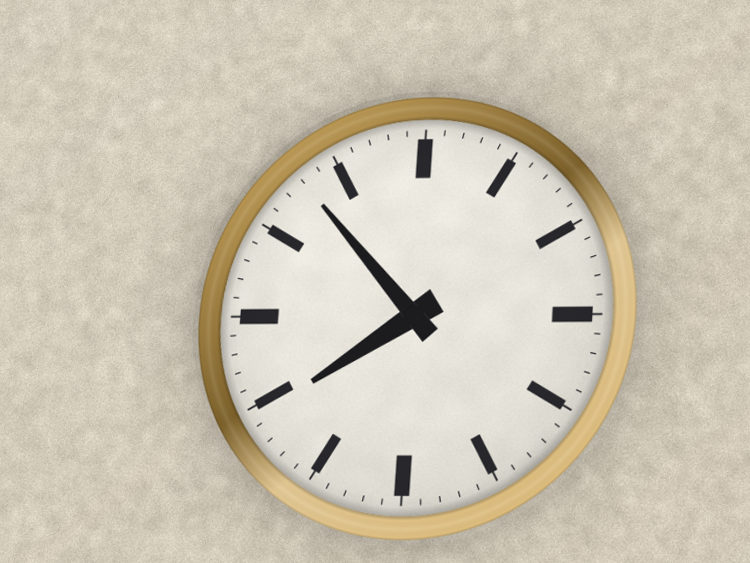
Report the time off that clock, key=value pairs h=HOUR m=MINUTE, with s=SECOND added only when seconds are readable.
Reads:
h=7 m=53
